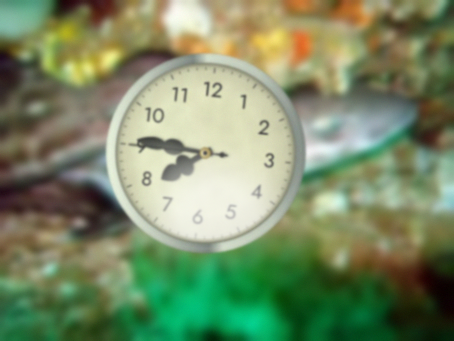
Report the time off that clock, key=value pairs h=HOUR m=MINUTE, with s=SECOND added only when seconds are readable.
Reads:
h=7 m=45 s=45
